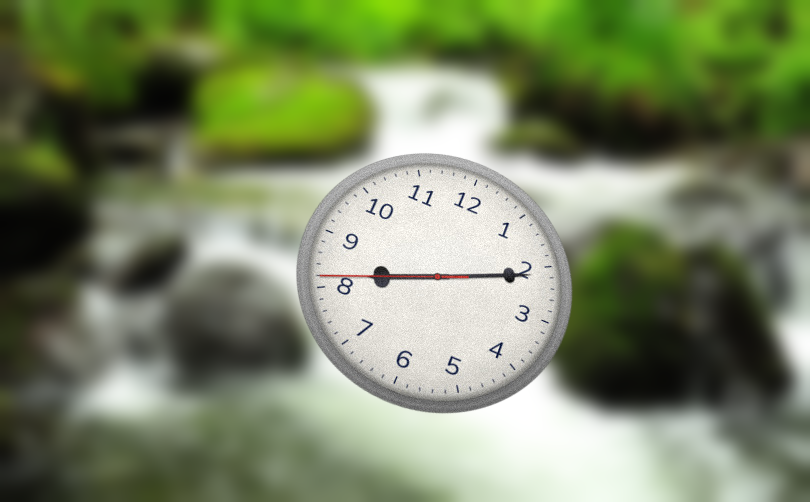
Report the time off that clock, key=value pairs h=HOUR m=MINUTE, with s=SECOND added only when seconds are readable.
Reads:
h=8 m=10 s=41
